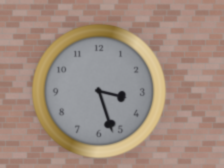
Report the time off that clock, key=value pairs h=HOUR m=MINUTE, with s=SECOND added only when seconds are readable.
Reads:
h=3 m=27
